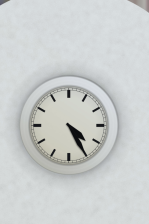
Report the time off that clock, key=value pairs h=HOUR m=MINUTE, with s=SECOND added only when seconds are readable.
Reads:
h=4 m=25
